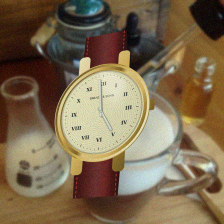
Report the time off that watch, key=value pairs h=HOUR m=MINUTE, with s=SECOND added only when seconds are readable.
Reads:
h=4 m=59
